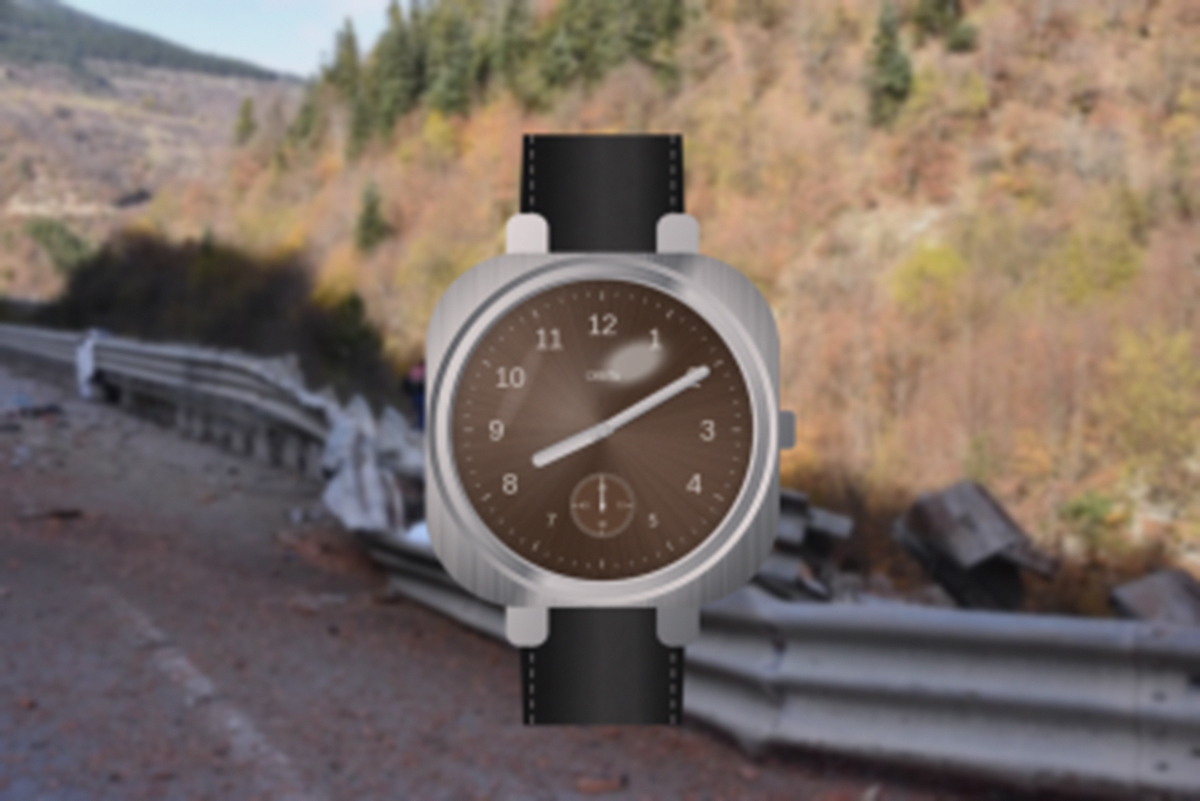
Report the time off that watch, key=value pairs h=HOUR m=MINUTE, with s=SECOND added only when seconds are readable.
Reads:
h=8 m=10
